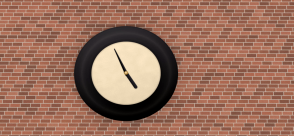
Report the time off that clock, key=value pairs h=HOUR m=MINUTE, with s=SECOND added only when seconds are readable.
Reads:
h=4 m=56
